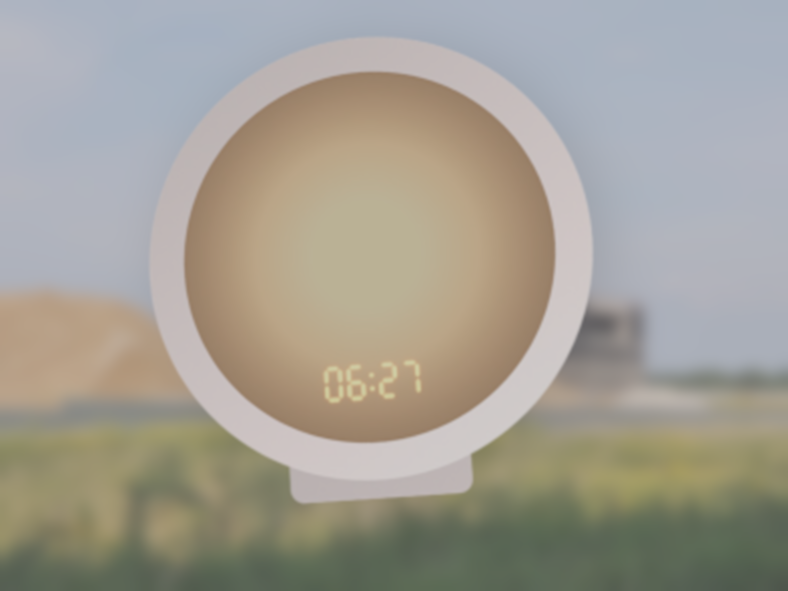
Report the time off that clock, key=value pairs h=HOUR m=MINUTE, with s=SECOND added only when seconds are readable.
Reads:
h=6 m=27
